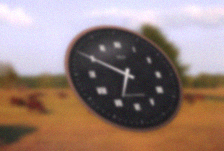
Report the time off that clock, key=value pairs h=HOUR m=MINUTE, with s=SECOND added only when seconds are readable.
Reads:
h=6 m=50
